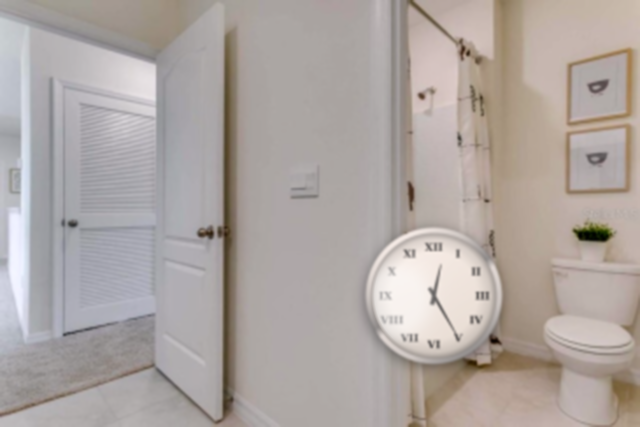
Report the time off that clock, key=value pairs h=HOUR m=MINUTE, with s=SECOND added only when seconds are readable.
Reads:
h=12 m=25
